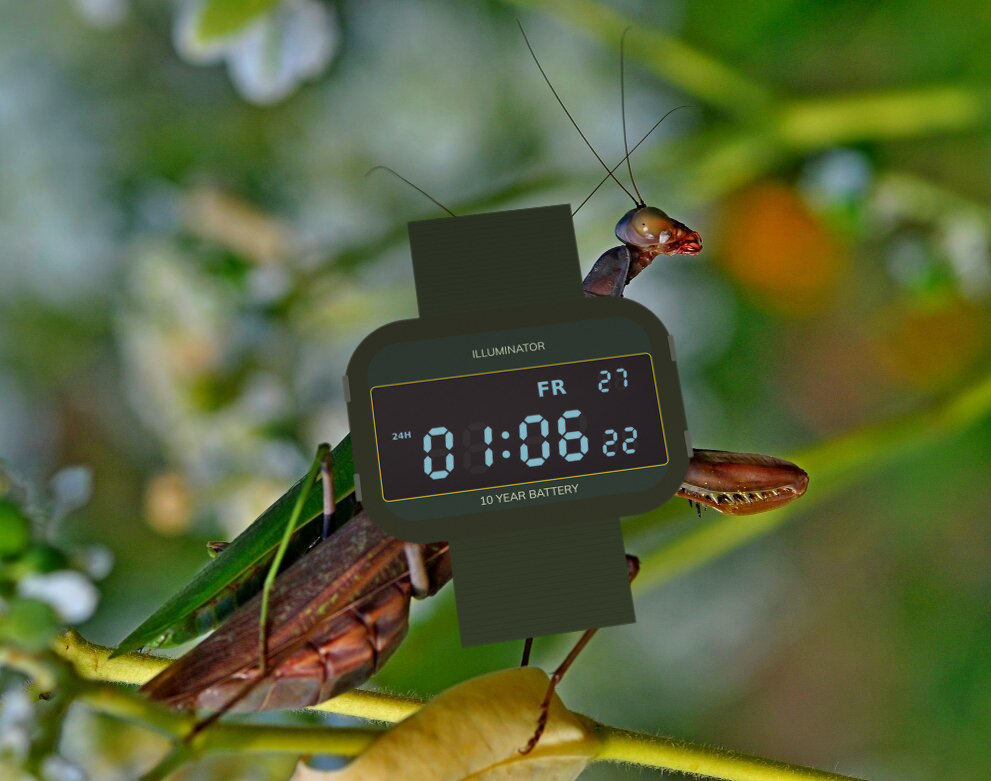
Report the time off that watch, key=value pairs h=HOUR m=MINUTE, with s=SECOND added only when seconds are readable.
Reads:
h=1 m=6 s=22
